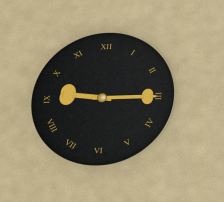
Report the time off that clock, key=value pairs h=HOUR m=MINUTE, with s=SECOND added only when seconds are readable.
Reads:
h=9 m=15
